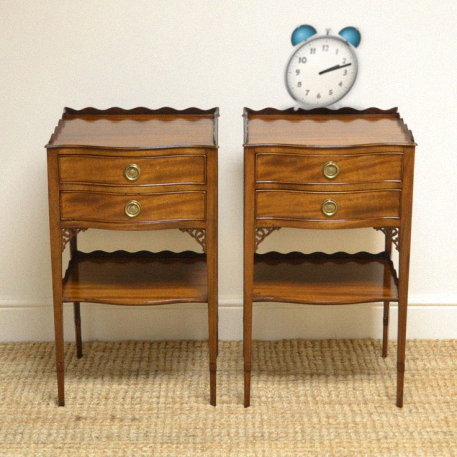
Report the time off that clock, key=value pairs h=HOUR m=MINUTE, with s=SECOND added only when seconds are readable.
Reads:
h=2 m=12
